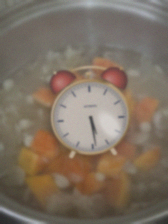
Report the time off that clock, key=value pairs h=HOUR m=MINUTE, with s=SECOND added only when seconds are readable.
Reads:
h=5 m=29
